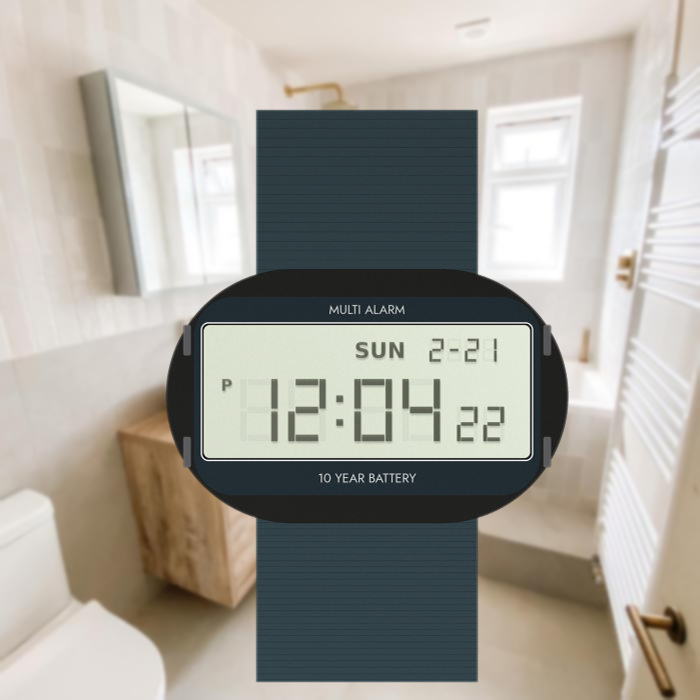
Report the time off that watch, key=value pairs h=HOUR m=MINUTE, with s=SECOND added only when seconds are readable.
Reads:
h=12 m=4 s=22
